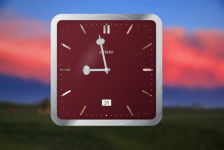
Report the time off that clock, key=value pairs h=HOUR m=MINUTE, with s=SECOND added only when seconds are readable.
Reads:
h=8 m=58
